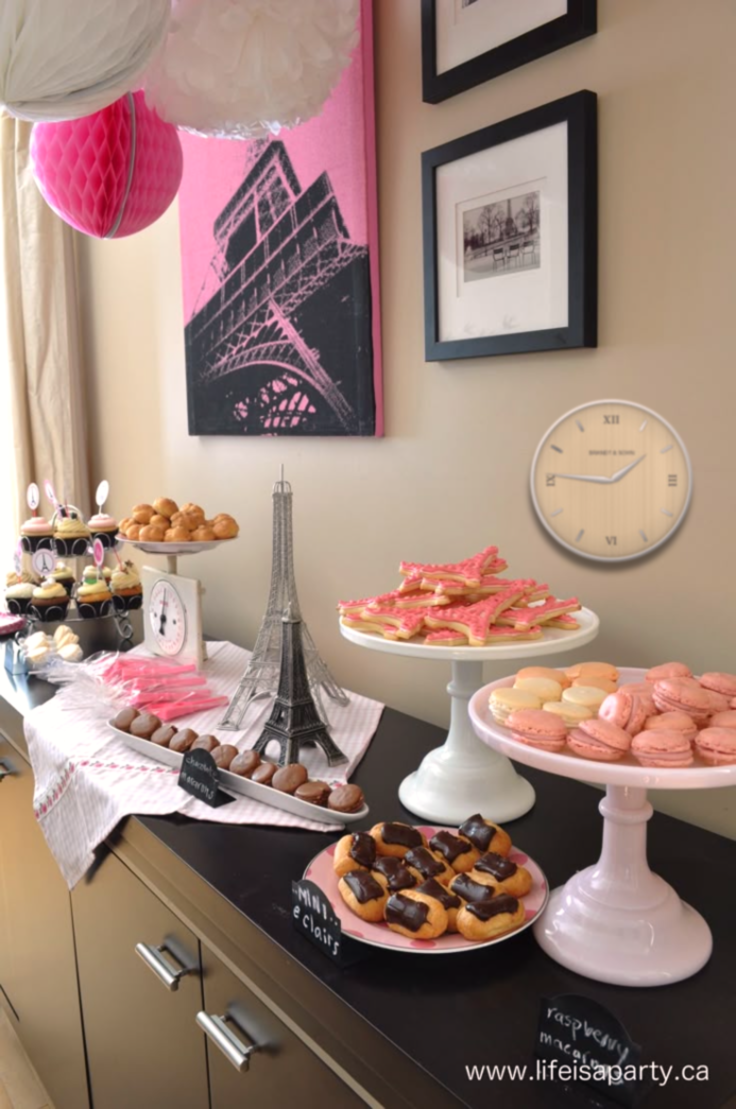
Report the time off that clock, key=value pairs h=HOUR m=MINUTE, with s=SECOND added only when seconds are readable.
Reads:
h=1 m=46
